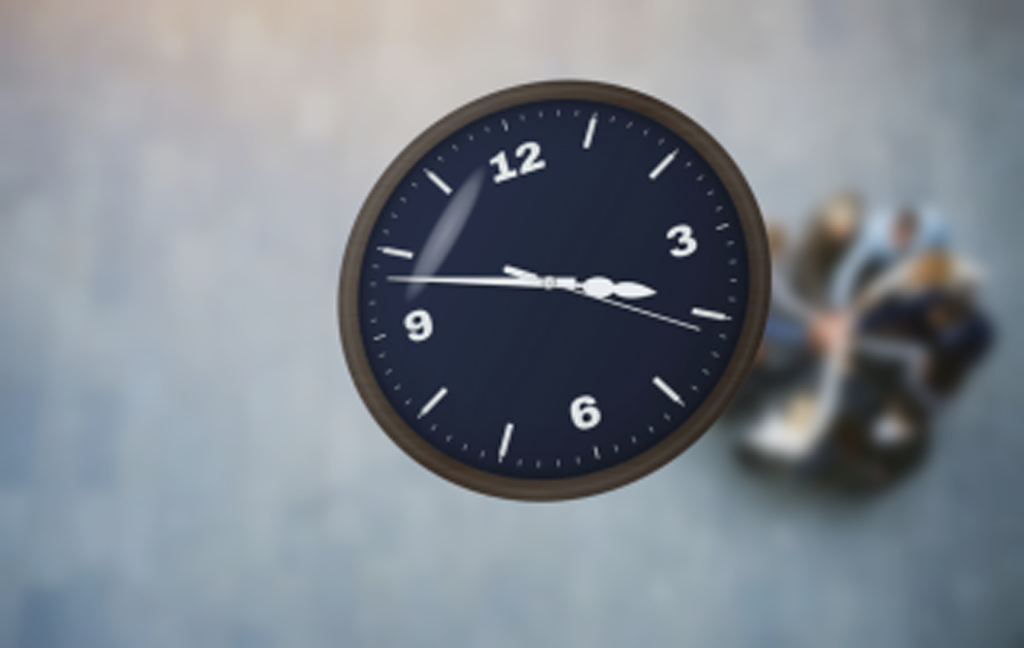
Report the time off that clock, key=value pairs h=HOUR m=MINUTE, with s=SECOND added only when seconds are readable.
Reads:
h=3 m=48 s=21
